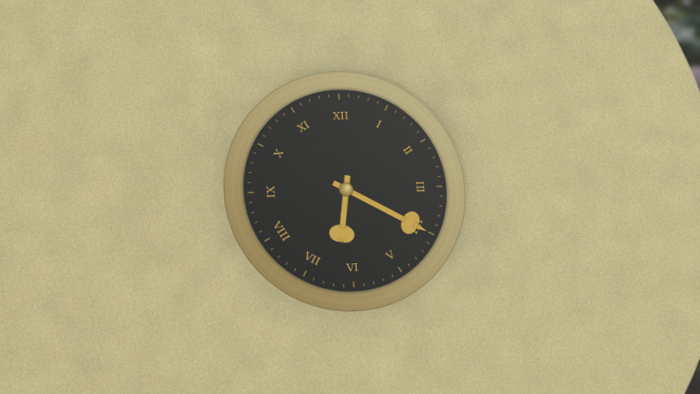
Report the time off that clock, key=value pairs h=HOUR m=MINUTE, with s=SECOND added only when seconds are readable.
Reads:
h=6 m=20
